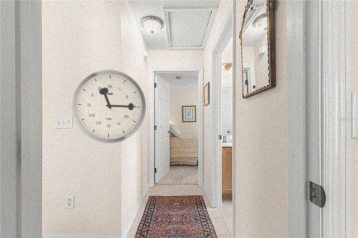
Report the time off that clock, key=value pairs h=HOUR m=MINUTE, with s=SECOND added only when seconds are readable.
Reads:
h=11 m=15
